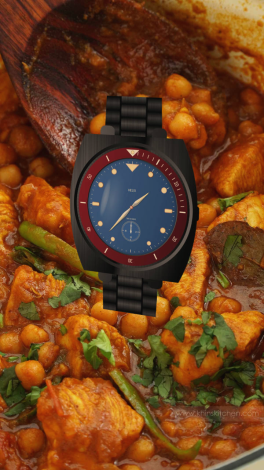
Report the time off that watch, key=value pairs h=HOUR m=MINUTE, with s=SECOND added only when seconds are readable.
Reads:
h=1 m=37
